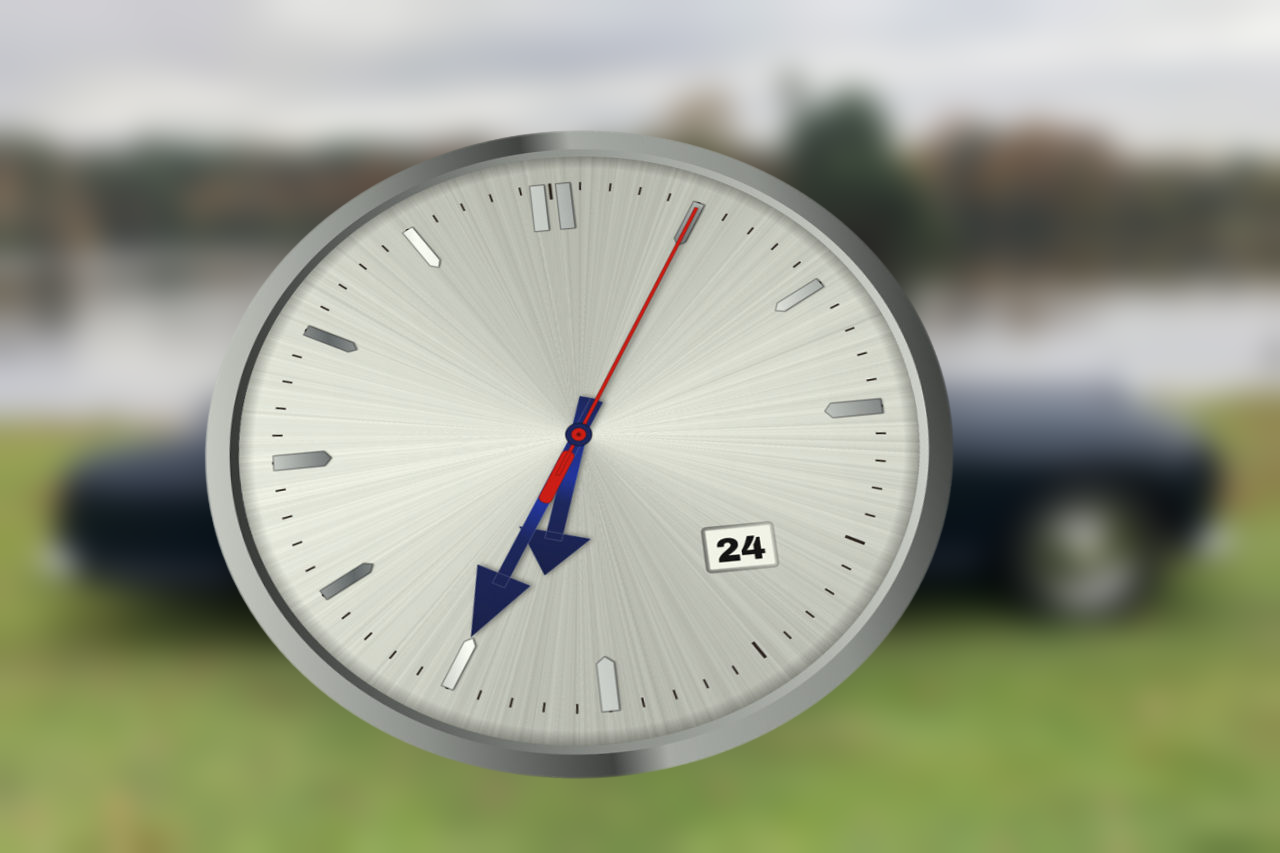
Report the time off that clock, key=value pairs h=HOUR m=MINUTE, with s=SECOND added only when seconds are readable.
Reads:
h=6 m=35 s=5
